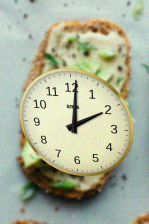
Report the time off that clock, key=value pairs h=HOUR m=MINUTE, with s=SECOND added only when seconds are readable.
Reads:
h=2 m=1
